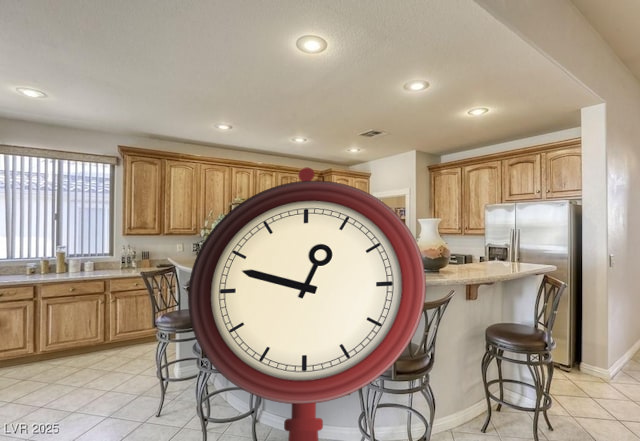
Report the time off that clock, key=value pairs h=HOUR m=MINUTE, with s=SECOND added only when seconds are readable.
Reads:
h=12 m=48
